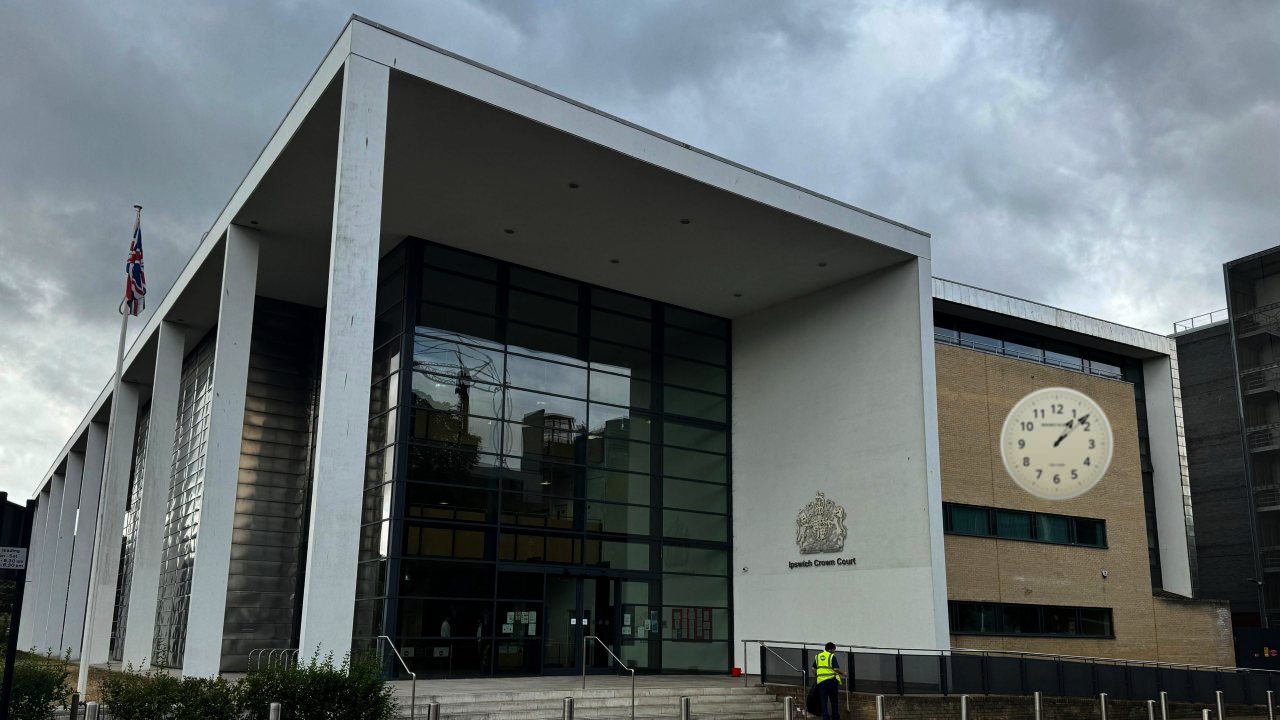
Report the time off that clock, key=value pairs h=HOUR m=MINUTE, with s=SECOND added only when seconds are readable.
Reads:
h=1 m=8
